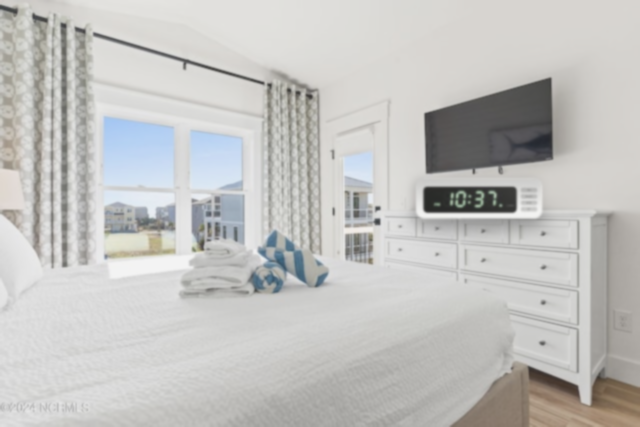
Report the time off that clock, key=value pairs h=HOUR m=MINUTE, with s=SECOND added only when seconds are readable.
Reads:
h=10 m=37
